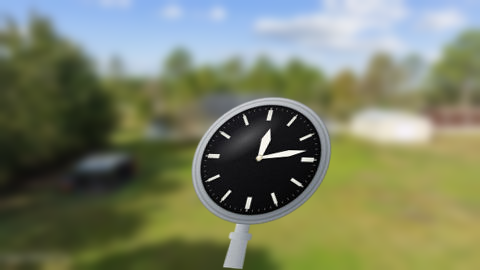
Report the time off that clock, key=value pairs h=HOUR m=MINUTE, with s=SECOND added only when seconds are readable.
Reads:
h=12 m=13
